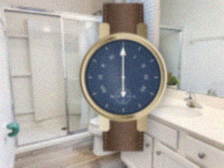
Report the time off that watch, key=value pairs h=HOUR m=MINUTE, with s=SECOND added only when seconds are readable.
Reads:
h=6 m=0
